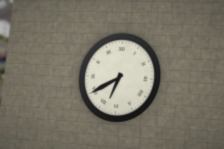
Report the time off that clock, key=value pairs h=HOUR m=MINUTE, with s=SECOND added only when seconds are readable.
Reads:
h=6 m=40
